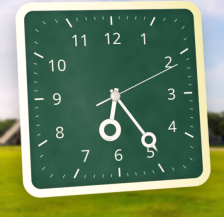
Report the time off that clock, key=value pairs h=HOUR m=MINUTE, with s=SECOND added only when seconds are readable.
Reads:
h=6 m=24 s=11
